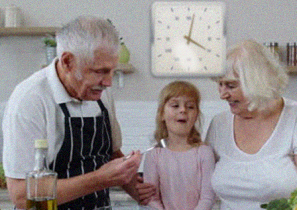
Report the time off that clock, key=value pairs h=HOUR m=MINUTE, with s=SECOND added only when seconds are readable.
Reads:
h=4 m=2
